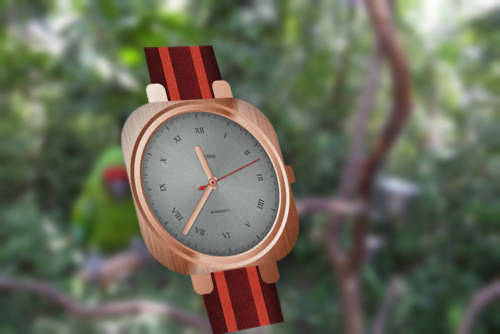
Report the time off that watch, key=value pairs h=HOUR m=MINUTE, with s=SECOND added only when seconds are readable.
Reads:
h=11 m=37 s=12
